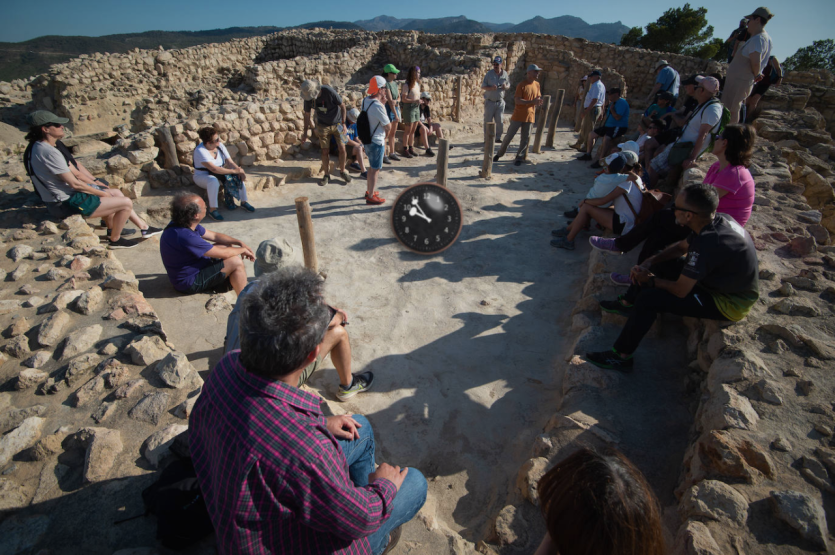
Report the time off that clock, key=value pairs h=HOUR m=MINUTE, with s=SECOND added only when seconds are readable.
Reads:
h=9 m=54
